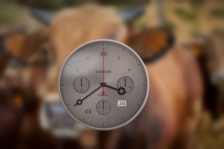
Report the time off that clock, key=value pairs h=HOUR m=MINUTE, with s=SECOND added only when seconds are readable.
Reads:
h=3 m=39
